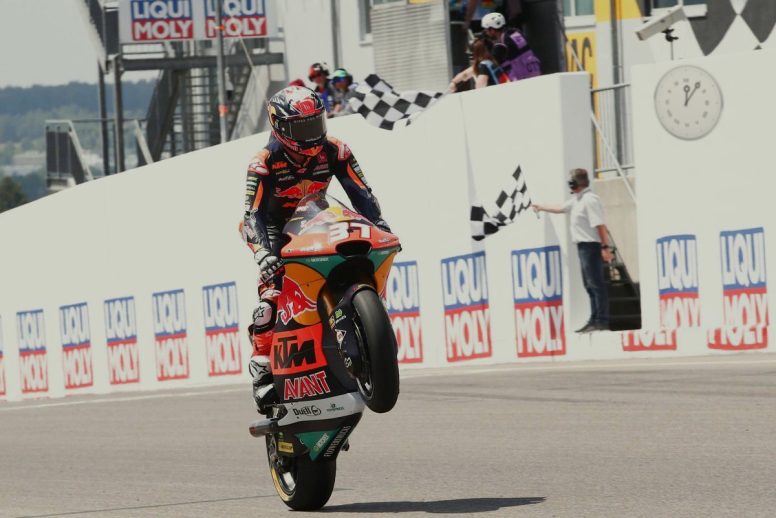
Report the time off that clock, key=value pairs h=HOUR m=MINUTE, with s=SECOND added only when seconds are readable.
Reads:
h=12 m=6
